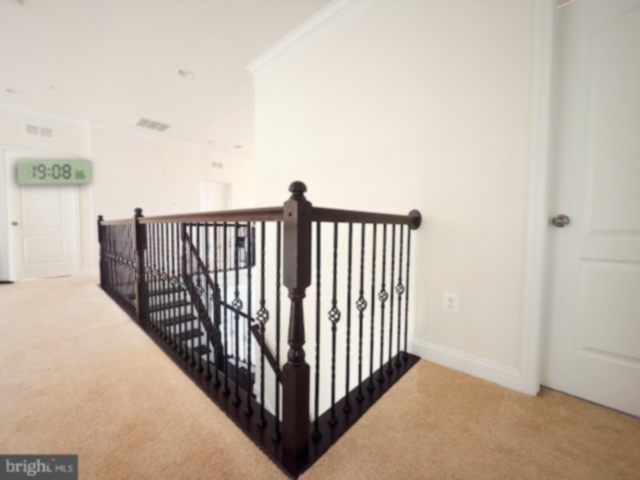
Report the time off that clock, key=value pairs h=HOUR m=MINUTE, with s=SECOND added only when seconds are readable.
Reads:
h=19 m=8
